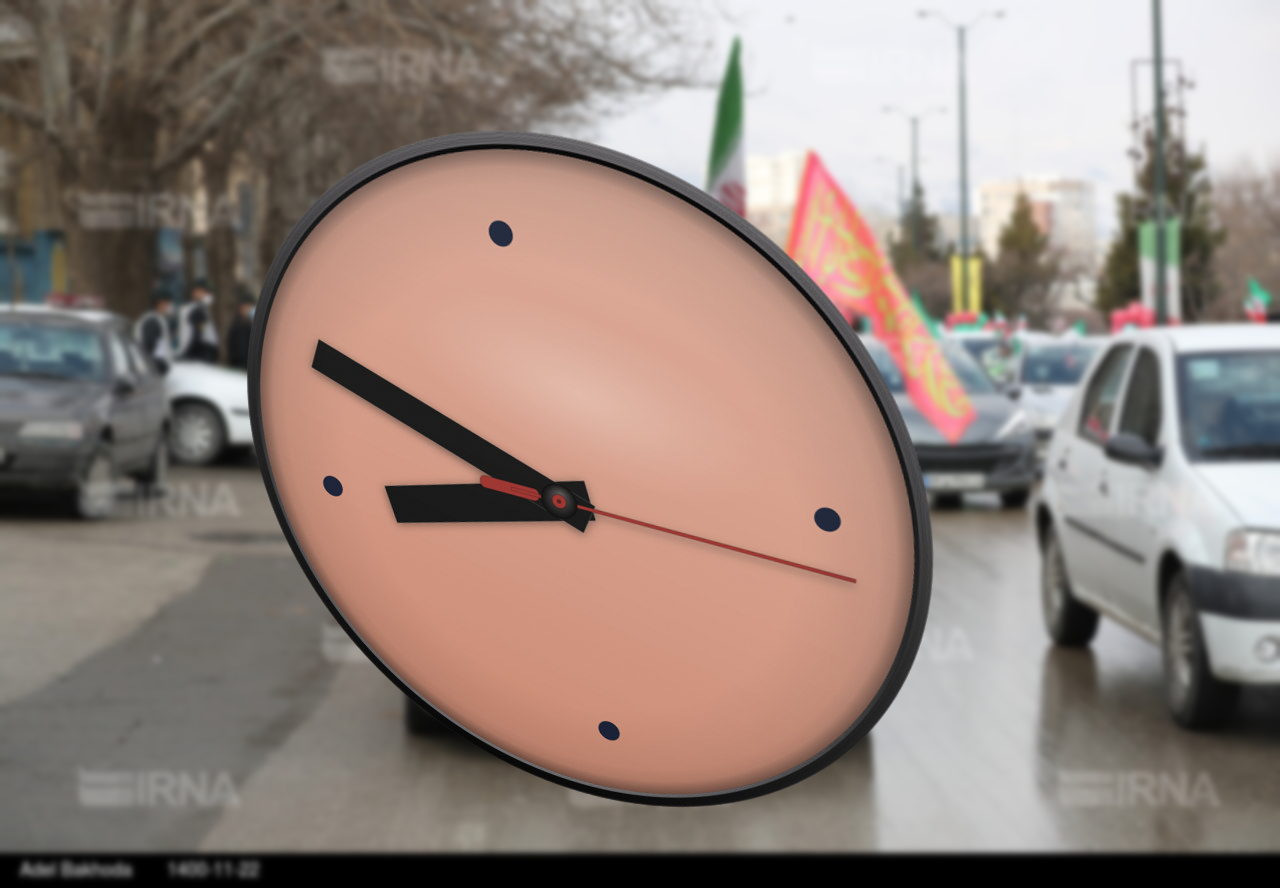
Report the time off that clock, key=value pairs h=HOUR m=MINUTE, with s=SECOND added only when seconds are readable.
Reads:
h=8 m=50 s=17
